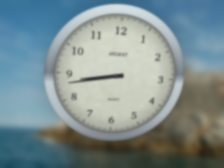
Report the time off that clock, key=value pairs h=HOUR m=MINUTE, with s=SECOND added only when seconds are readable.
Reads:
h=8 m=43
